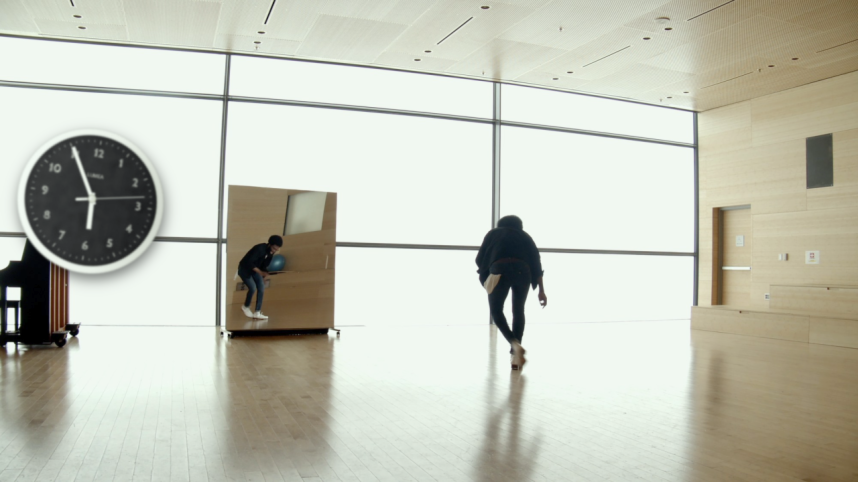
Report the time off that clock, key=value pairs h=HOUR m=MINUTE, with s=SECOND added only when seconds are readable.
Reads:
h=5 m=55 s=13
